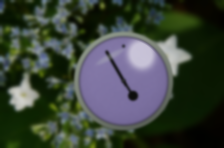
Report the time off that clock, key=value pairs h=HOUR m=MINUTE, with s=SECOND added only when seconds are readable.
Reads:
h=4 m=55
